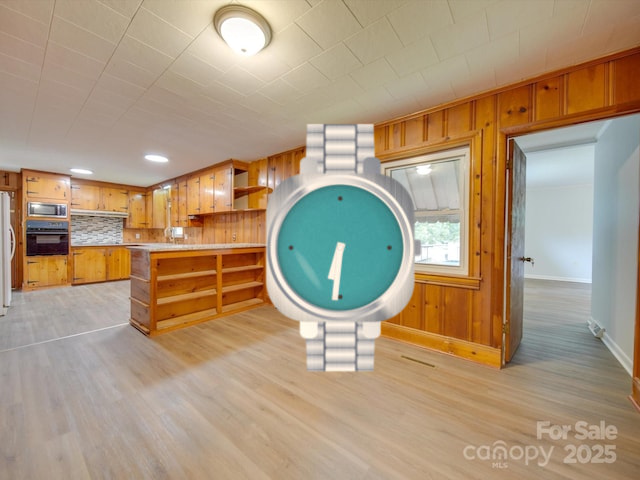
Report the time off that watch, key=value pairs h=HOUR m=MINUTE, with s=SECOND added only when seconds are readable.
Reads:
h=6 m=31
